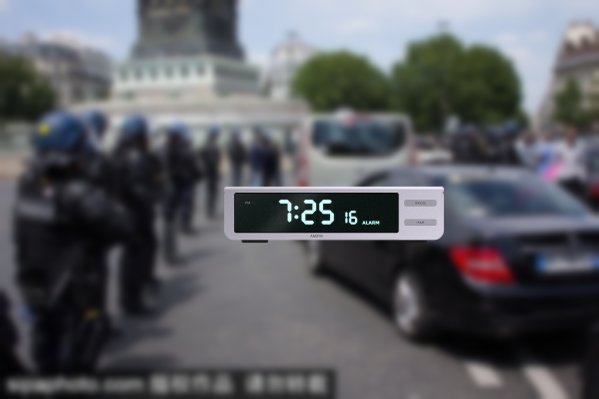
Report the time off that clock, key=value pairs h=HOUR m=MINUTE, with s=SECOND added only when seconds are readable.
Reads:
h=7 m=25 s=16
